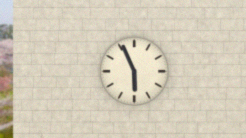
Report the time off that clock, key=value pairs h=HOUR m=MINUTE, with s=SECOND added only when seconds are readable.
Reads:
h=5 m=56
